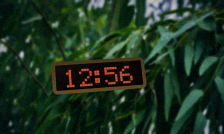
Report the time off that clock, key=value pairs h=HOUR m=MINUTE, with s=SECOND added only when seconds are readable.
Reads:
h=12 m=56
